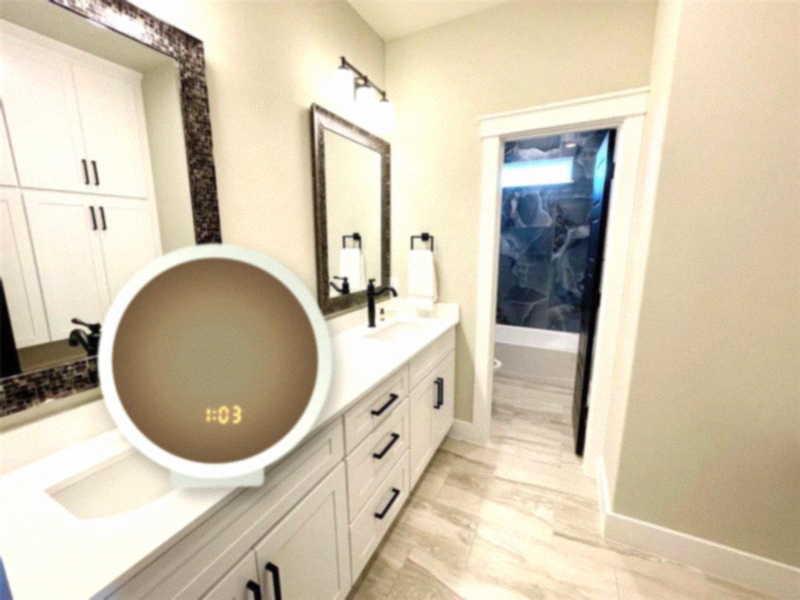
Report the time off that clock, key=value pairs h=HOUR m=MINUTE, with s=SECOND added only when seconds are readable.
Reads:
h=1 m=3
